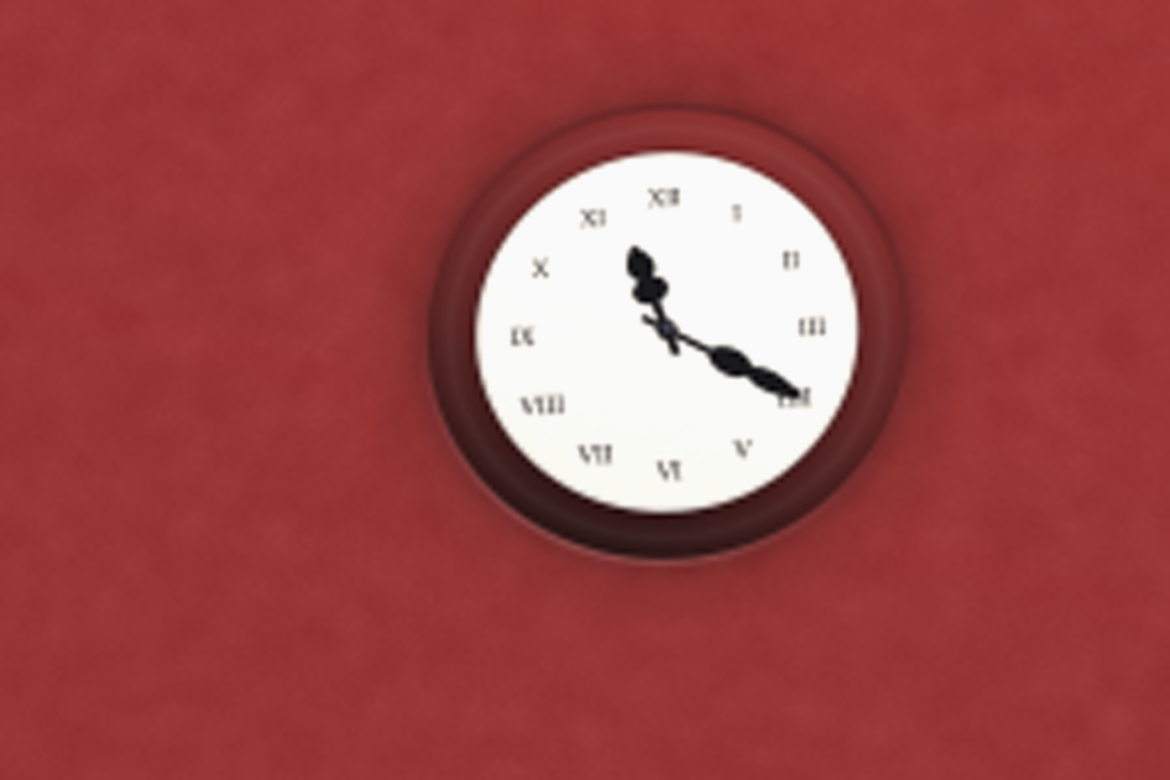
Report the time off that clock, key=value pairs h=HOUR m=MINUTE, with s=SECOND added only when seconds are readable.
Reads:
h=11 m=20
